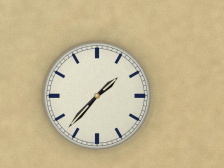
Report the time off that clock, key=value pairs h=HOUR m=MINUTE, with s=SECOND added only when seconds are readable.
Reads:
h=1 m=37
